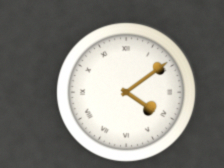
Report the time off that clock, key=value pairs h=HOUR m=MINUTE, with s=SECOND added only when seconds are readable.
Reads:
h=4 m=9
